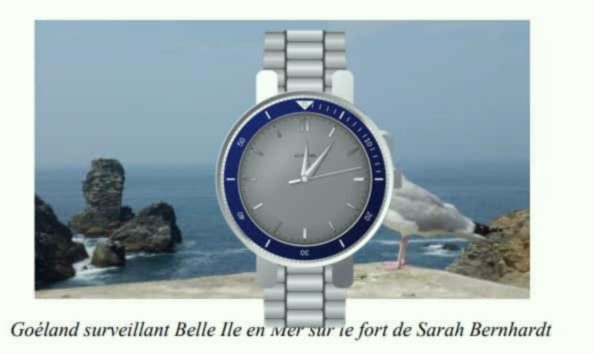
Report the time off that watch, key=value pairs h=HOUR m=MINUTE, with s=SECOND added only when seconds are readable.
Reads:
h=12 m=6 s=13
